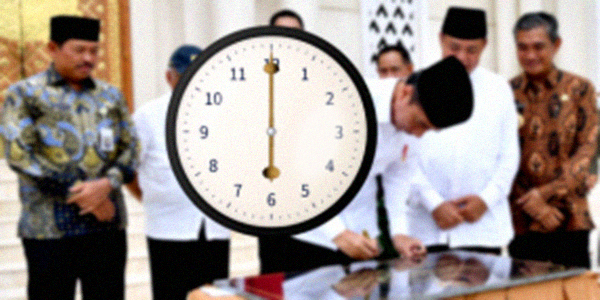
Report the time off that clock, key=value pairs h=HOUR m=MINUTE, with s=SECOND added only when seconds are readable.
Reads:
h=6 m=0
